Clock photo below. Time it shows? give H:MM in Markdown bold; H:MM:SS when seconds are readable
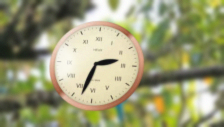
**2:33**
